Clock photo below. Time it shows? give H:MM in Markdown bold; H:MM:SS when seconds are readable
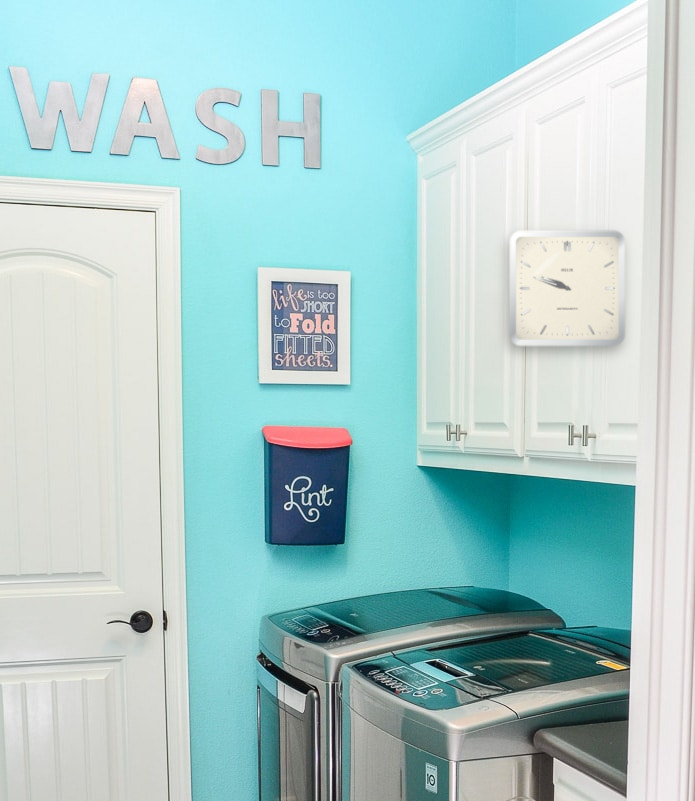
**9:48**
